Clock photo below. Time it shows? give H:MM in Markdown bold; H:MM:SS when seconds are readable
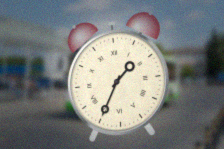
**1:35**
